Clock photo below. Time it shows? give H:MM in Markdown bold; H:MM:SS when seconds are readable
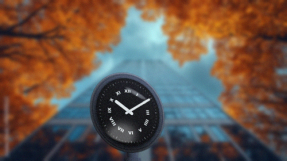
**10:10**
